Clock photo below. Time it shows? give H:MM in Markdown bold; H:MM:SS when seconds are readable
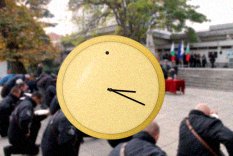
**3:20**
